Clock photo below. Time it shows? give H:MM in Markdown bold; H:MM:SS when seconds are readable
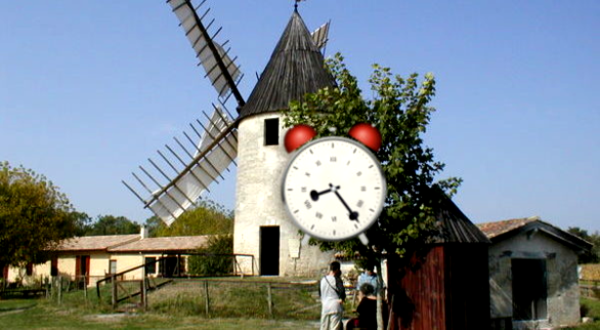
**8:24**
